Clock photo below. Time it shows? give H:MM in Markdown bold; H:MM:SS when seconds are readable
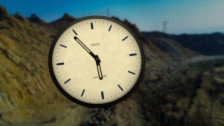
**5:54**
